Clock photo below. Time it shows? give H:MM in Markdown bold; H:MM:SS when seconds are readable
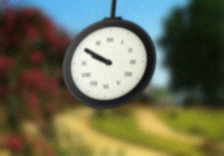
**9:50**
